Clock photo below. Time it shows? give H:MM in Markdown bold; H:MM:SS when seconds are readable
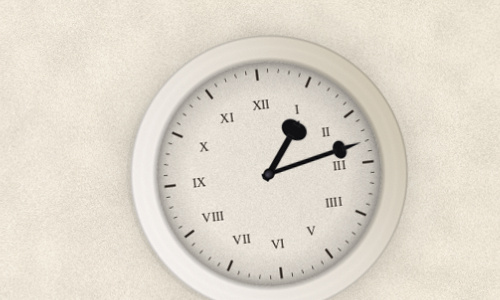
**1:13**
